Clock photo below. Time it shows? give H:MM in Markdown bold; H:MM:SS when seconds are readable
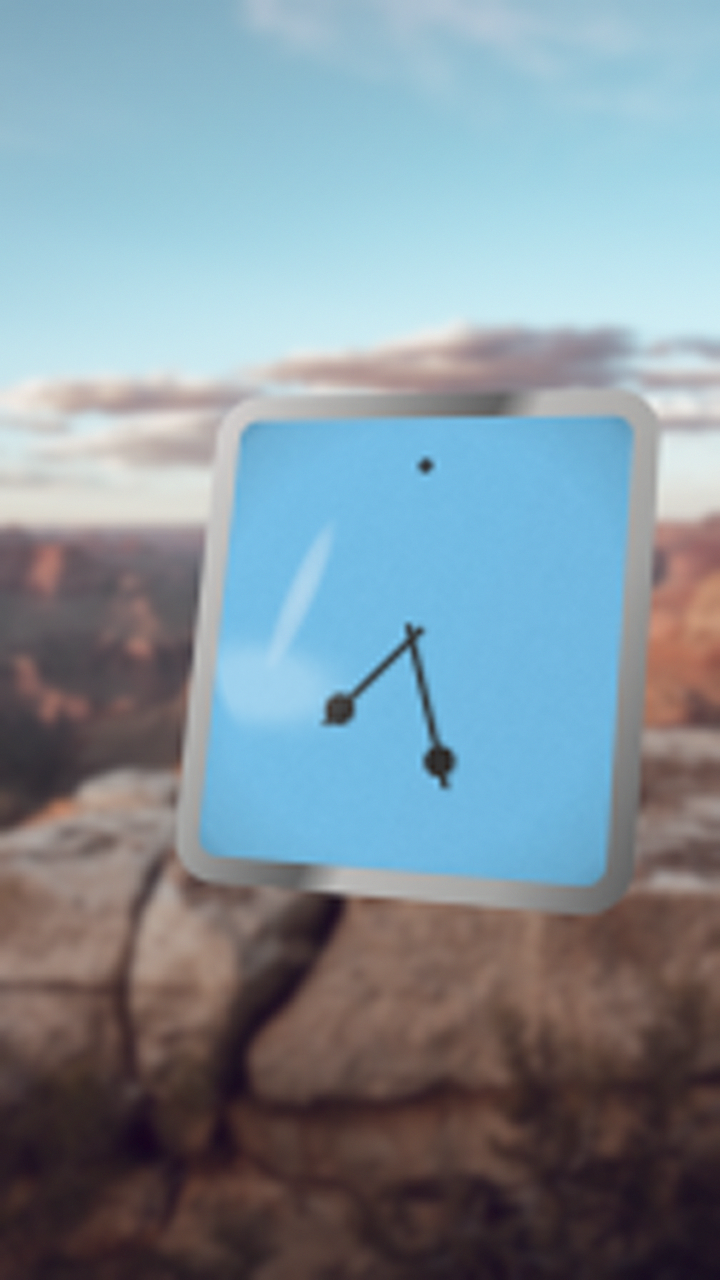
**7:27**
